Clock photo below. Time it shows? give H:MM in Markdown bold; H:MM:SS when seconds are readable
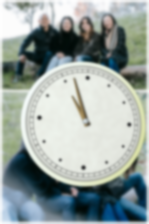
**10:57**
